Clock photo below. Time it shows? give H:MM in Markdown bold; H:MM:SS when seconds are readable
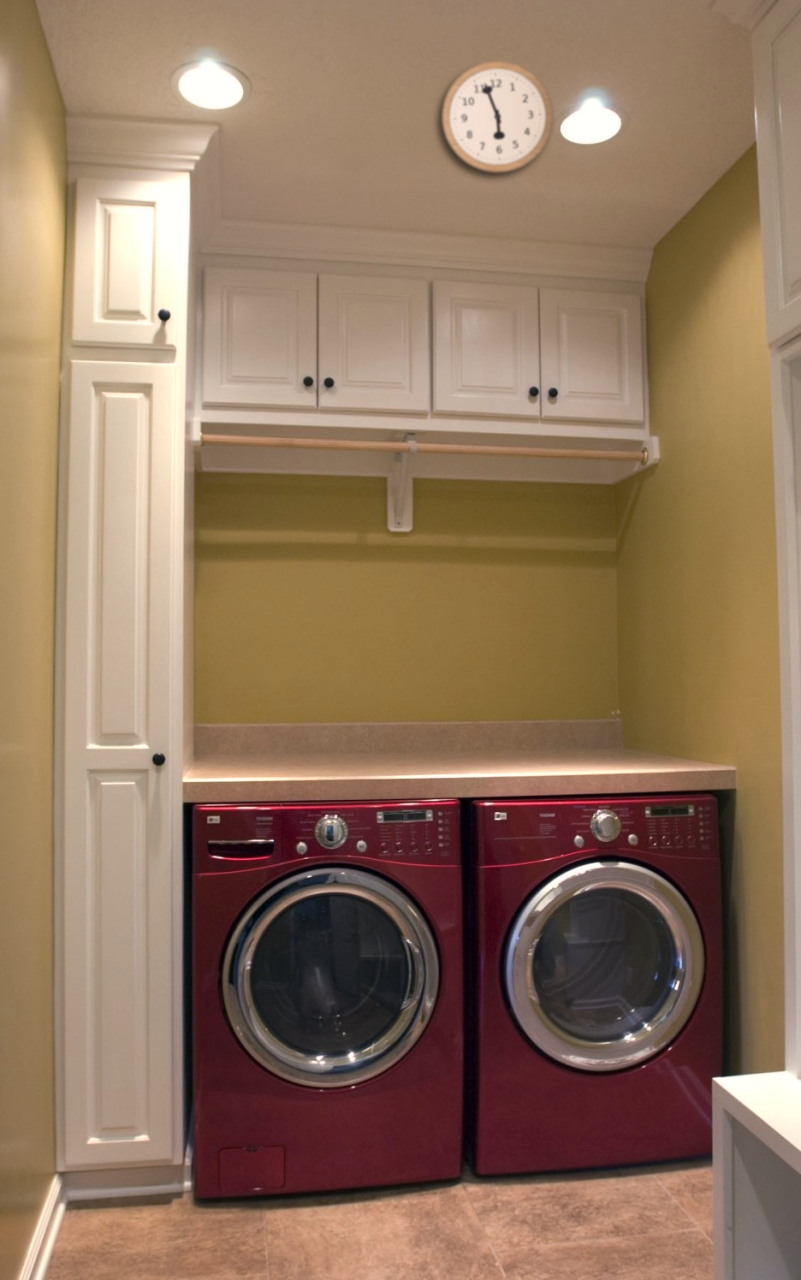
**5:57**
